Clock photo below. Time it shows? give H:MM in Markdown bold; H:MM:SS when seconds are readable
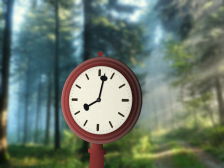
**8:02**
